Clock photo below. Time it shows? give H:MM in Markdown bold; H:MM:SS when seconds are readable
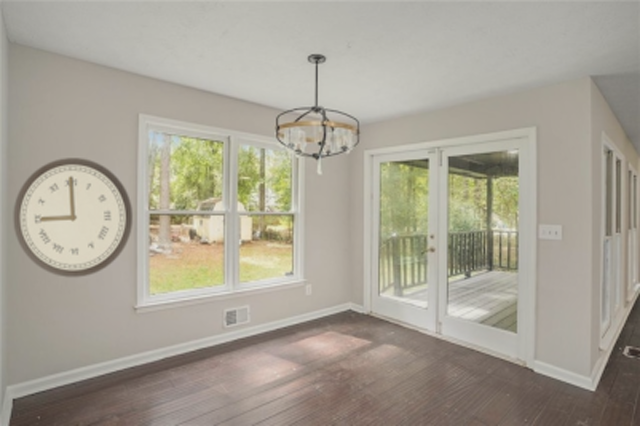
**9:00**
